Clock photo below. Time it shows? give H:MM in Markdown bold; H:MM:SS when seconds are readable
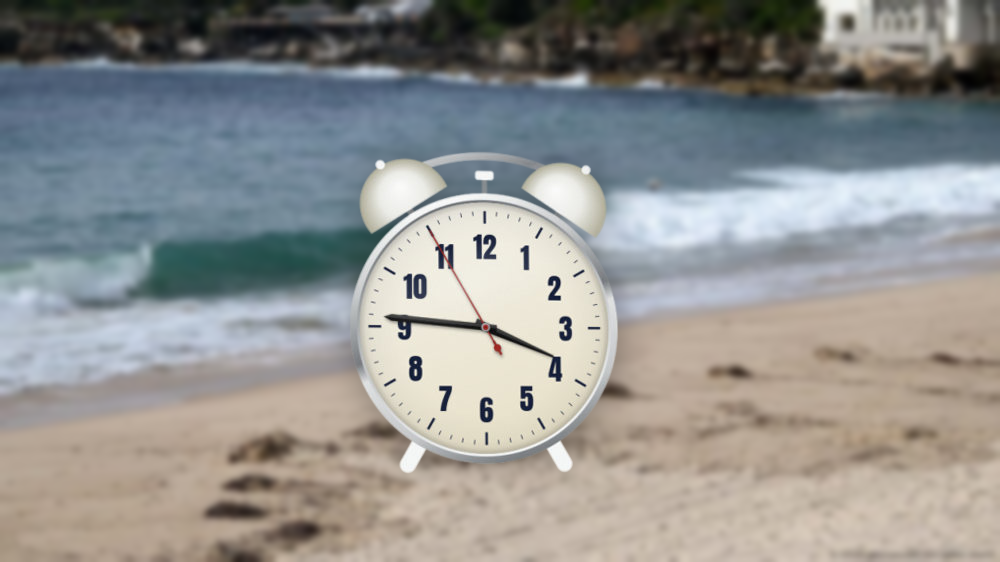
**3:45:55**
